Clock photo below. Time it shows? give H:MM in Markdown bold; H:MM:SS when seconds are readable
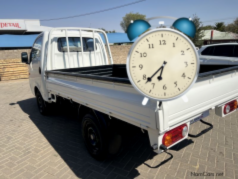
**6:38**
